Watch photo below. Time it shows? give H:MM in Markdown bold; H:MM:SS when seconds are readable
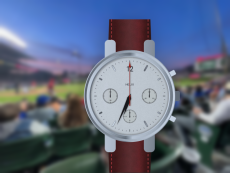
**6:34**
